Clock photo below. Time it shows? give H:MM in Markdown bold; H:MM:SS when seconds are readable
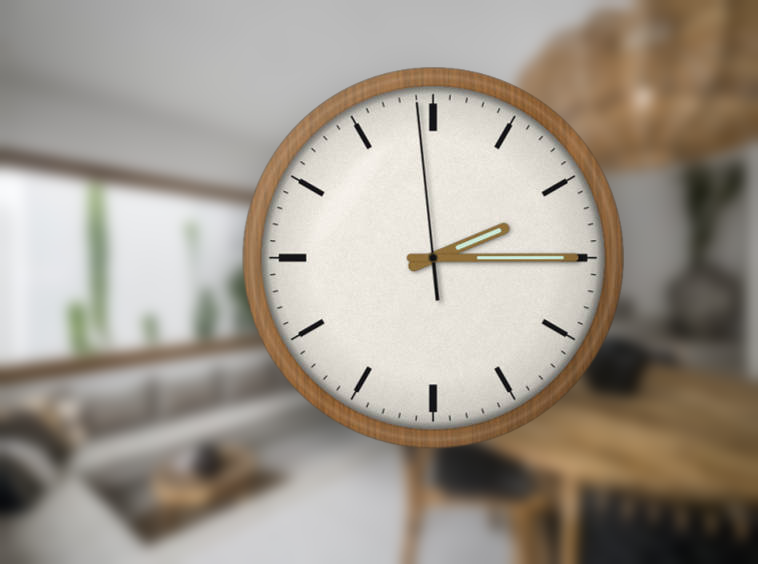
**2:14:59**
